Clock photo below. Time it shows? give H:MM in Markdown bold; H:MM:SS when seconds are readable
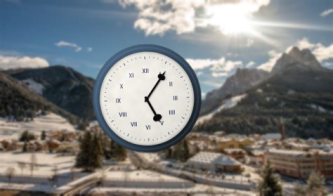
**5:06**
